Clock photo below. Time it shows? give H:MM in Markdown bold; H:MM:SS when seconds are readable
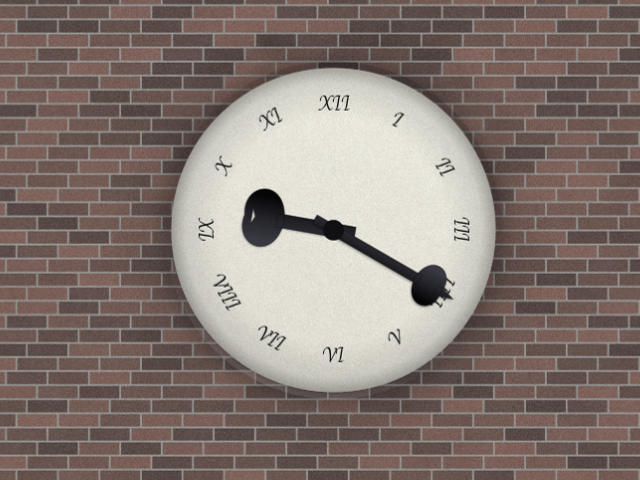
**9:20**
